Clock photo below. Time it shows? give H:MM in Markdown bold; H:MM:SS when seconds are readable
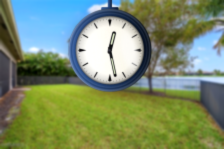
**12:28**
